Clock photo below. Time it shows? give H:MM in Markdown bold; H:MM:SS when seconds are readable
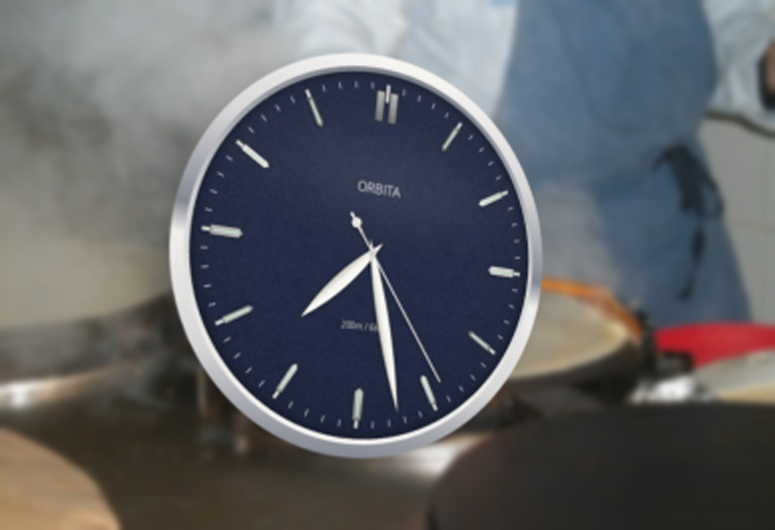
**7:27:24**
